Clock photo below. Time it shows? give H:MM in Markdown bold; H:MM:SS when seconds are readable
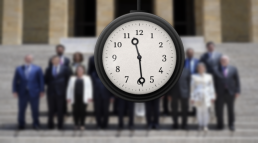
**11:29**
